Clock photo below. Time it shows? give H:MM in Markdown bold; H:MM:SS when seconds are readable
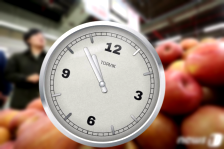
**10:53**
